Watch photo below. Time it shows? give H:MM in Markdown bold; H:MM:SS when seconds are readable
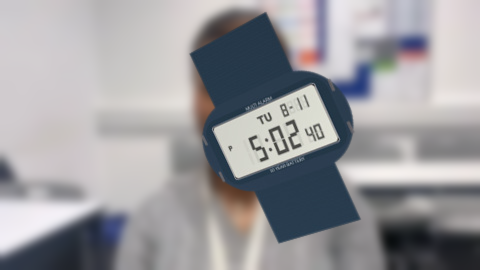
**5:02:40**
